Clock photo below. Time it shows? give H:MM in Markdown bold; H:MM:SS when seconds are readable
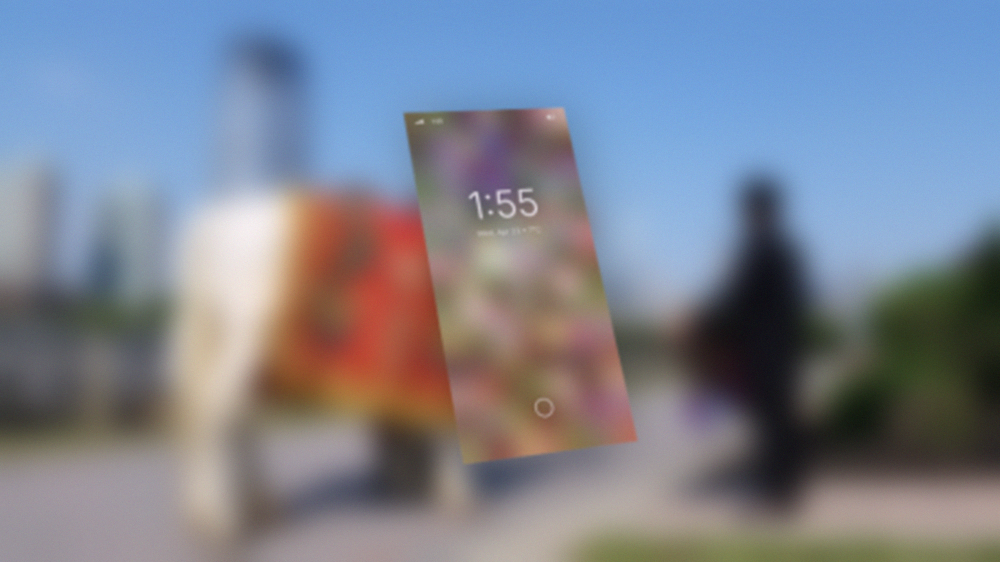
**1:55**
